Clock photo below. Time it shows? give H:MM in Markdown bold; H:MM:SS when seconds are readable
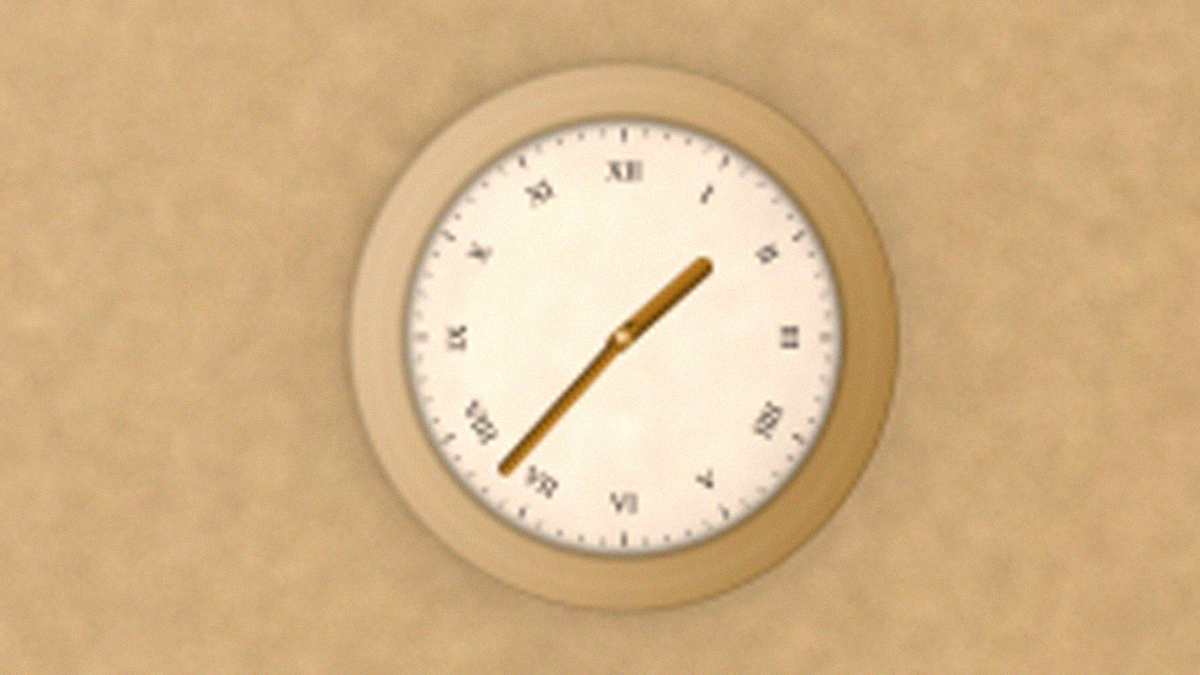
**1:37**
